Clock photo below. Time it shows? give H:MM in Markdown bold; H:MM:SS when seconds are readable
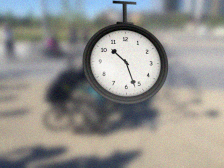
**10:27**
